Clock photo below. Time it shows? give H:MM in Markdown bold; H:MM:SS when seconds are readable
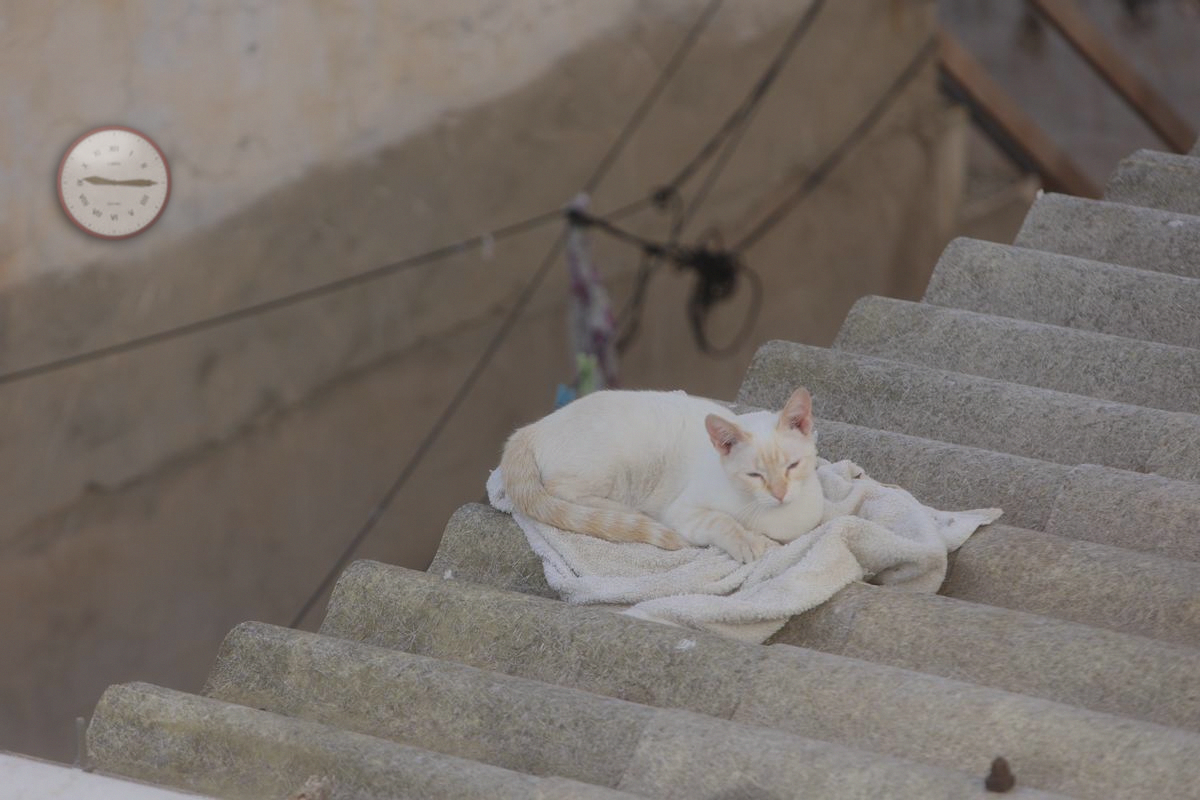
**9:15**
